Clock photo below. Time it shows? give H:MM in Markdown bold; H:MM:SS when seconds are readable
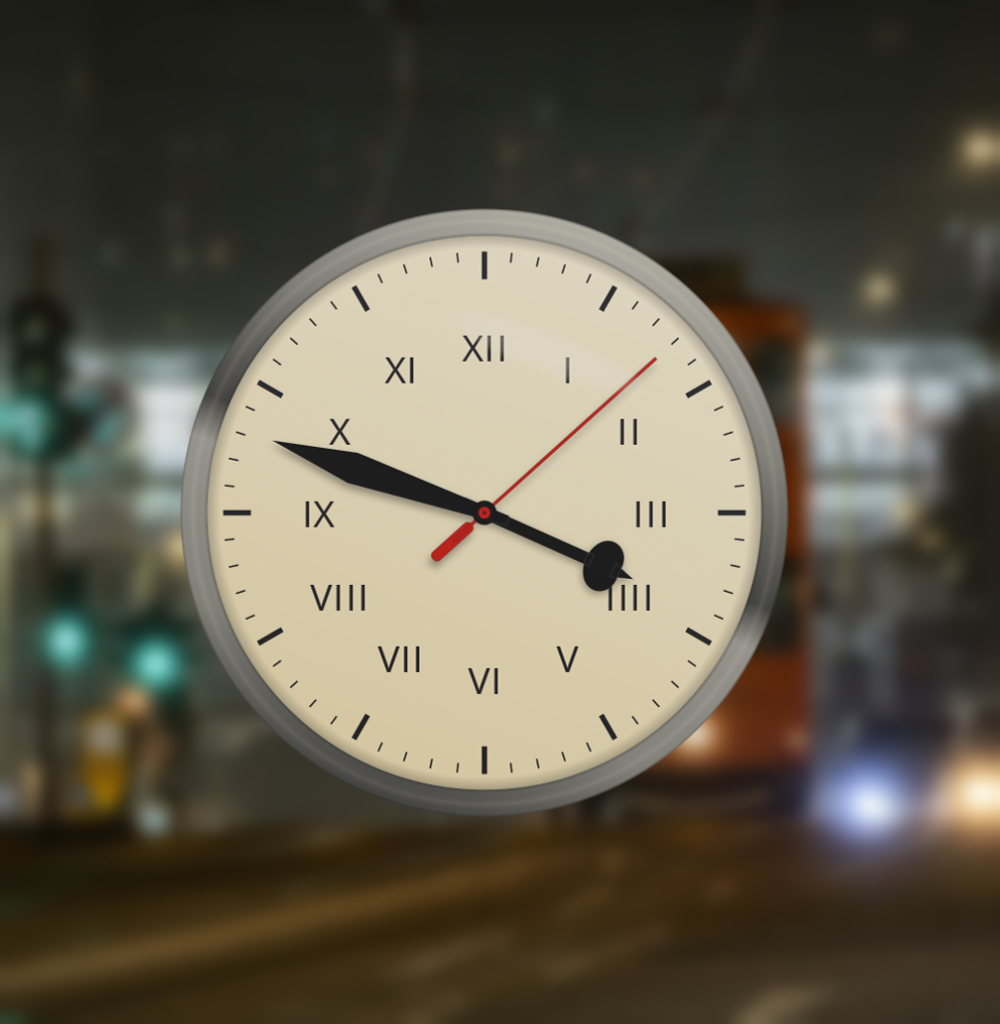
**3:48:08**
